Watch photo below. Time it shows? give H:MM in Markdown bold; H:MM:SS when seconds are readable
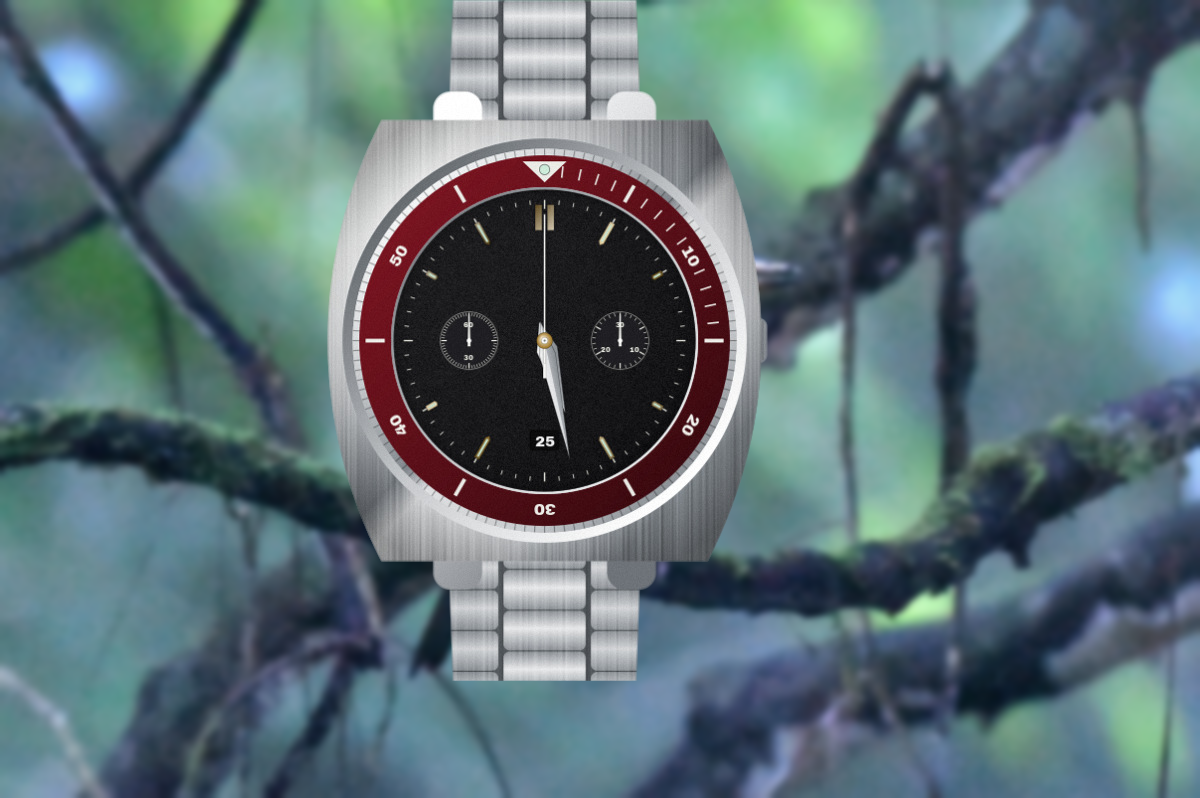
**5:28**
